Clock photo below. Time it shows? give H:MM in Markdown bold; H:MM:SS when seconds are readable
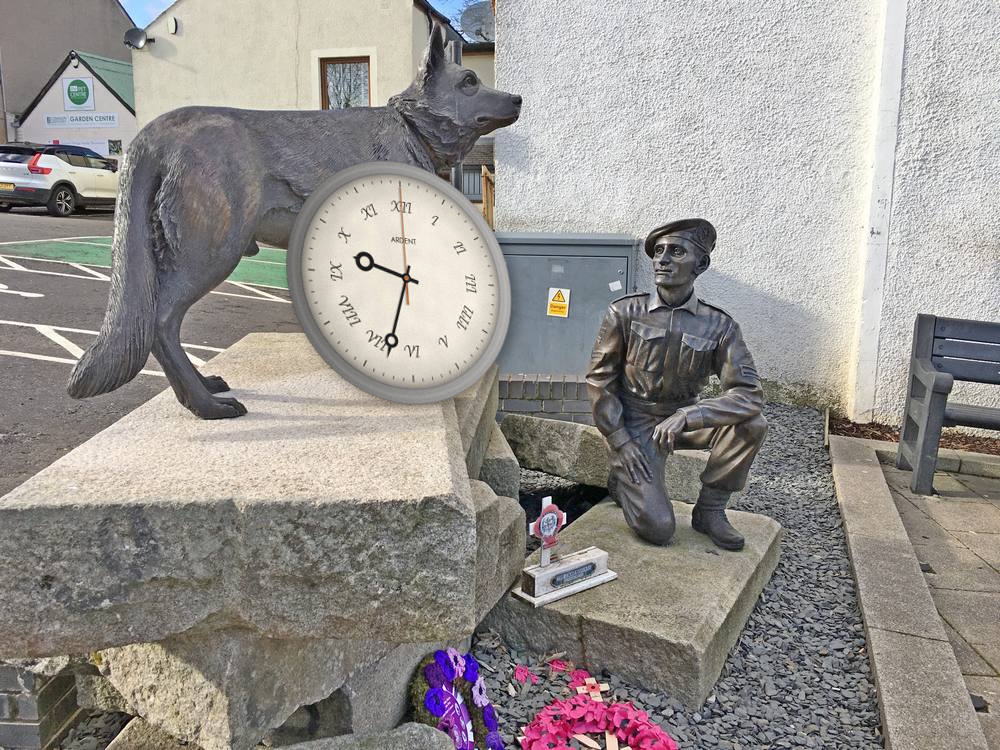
**9:33:00**
